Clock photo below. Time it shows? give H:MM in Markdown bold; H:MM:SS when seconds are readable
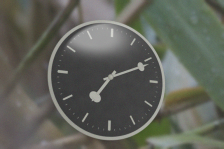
**7:11**
